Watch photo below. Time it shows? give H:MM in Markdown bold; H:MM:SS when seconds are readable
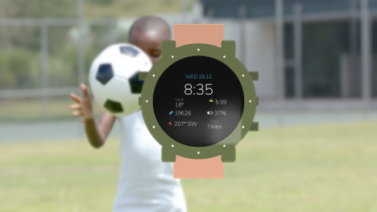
**8:35**
